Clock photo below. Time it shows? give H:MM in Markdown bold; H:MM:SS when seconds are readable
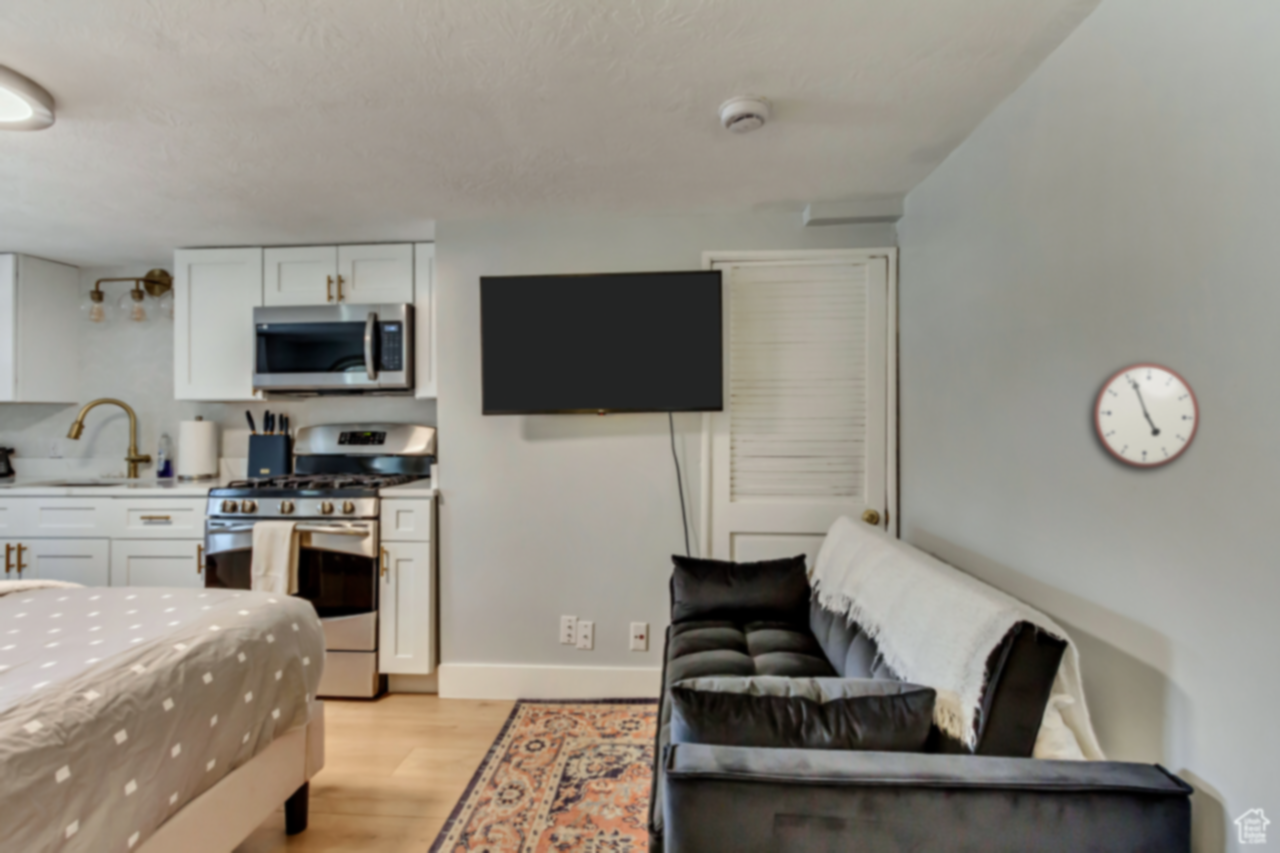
**4:56**
